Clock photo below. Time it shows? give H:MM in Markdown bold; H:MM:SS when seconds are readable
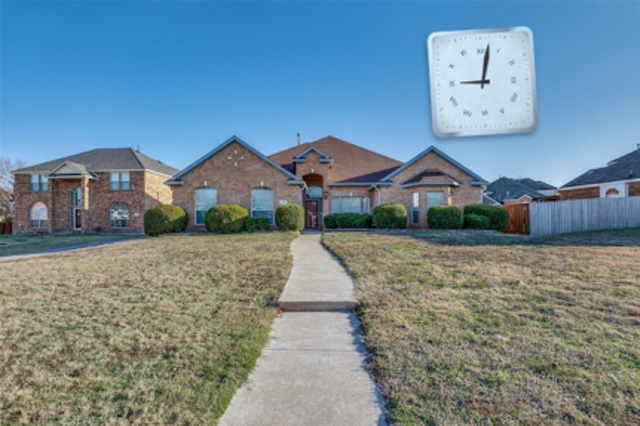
**9:02**
